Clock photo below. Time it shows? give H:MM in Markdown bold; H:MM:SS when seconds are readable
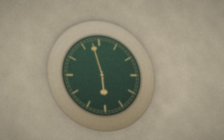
**5:58**
